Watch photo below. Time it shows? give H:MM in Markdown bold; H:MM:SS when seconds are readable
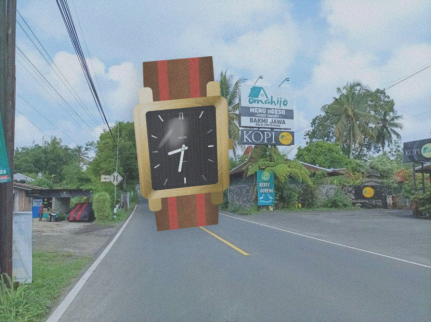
**8:32**
